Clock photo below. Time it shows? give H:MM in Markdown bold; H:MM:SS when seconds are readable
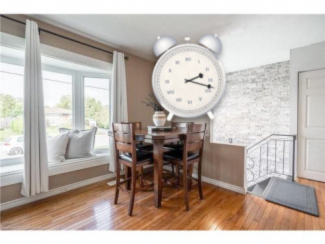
**2:18**
